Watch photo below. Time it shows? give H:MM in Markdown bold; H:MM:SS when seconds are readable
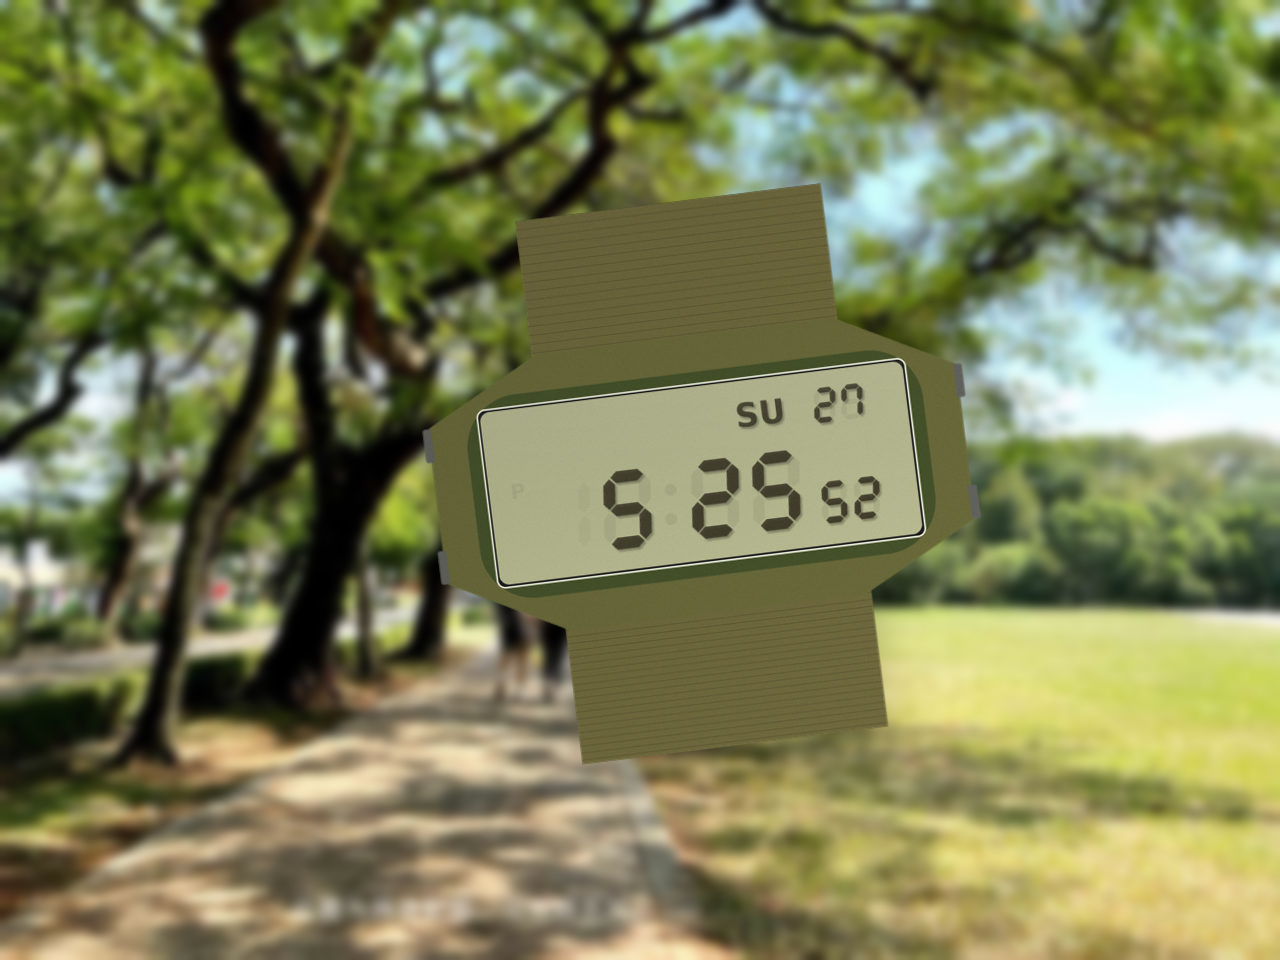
**5:25:52**
